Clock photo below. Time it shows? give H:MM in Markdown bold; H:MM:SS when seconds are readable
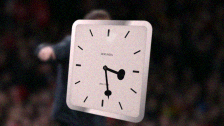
**3:28**
